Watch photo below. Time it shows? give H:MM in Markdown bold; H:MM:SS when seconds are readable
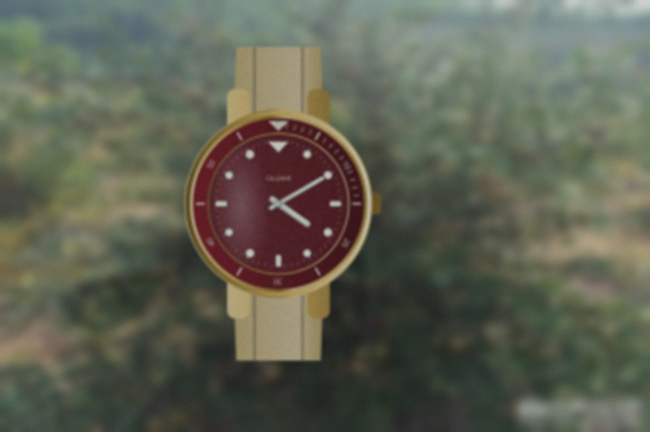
**4:10**
